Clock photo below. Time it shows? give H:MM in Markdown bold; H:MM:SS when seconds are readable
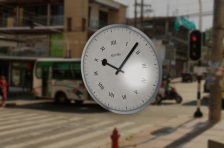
**10:08**
